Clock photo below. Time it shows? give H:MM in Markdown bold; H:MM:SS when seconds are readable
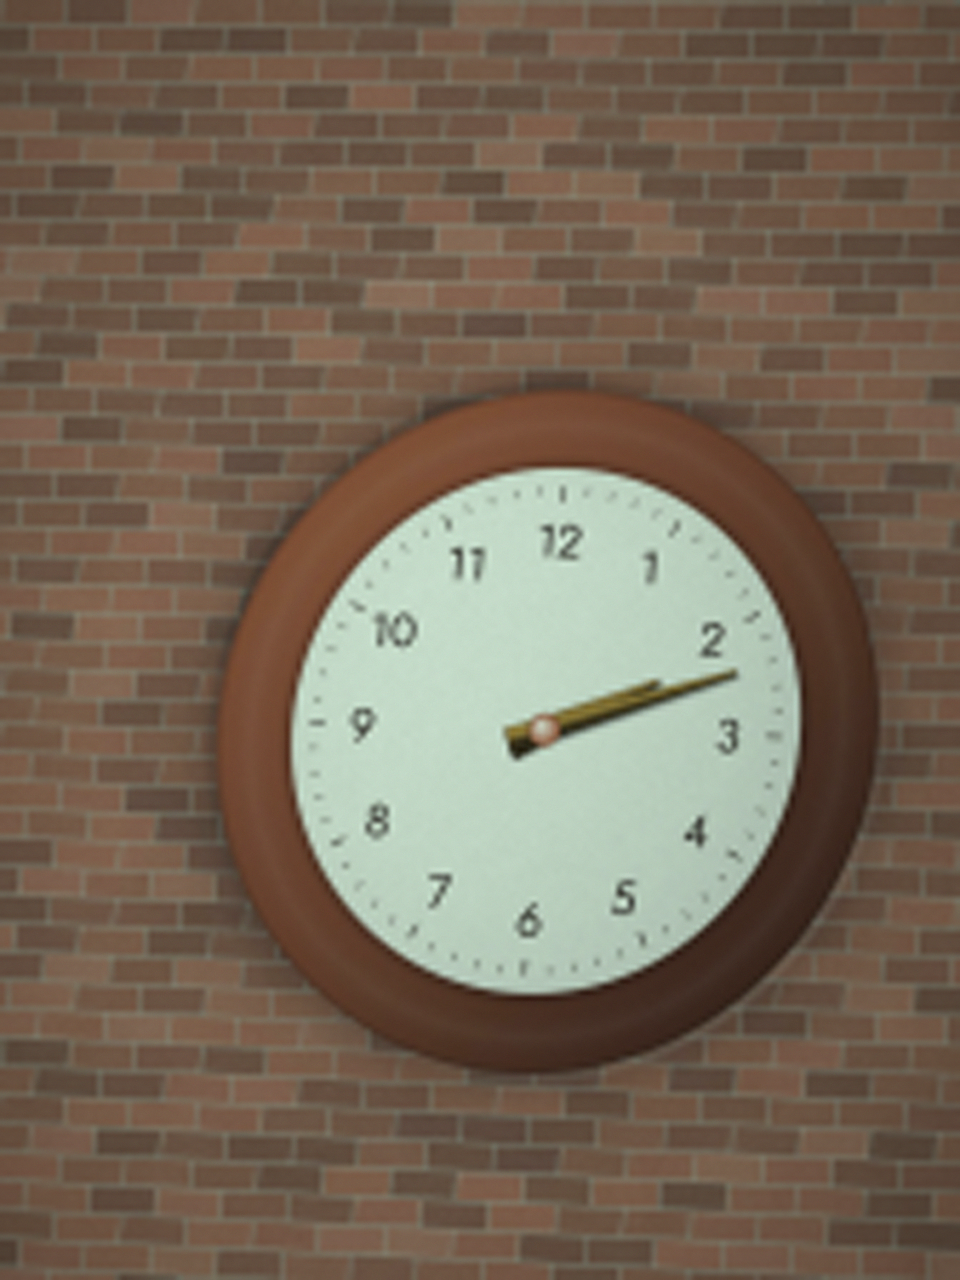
**2:12**
